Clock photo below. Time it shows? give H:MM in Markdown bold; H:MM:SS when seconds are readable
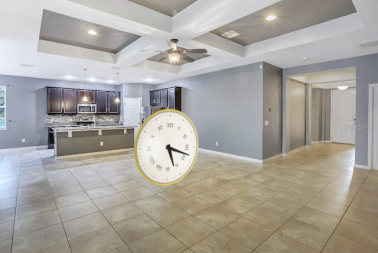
**5:18**
